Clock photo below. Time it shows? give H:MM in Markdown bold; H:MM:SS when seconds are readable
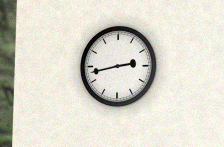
**2:43**
